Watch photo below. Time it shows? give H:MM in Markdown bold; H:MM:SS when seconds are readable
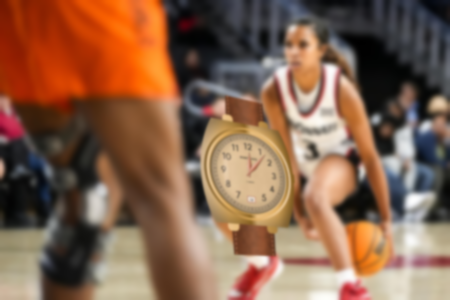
**12:07**
